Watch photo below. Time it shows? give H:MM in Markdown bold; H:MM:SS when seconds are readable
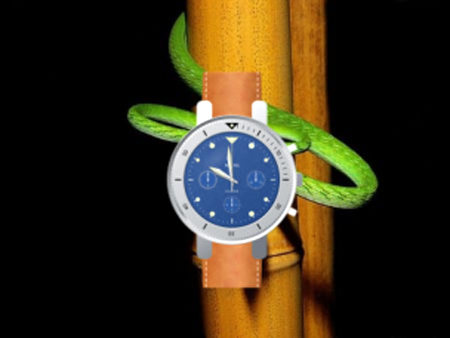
**9:59**
